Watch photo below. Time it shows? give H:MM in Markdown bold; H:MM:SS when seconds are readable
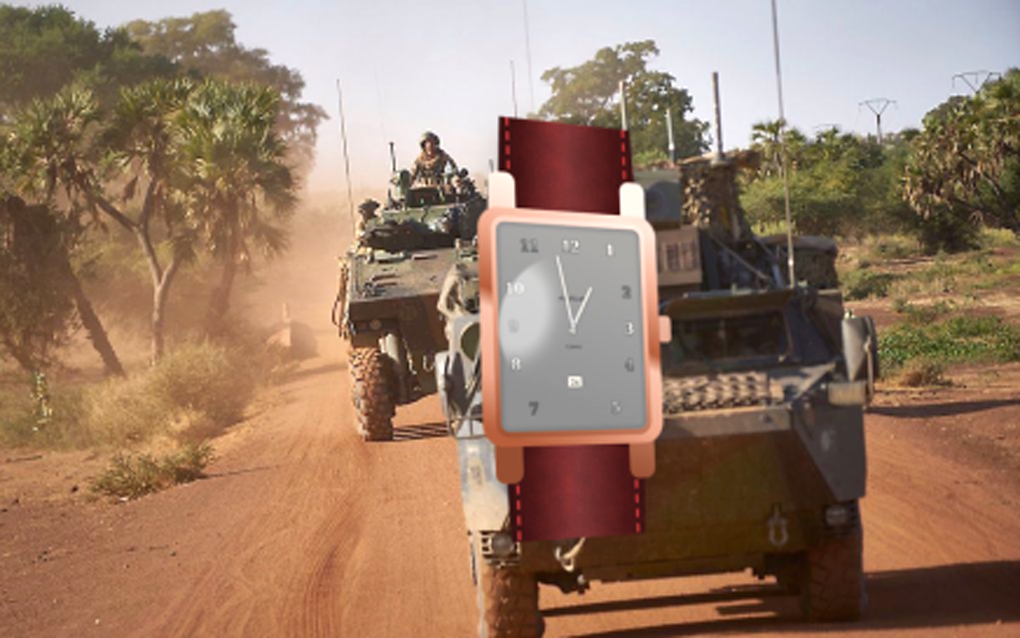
**12:58**
